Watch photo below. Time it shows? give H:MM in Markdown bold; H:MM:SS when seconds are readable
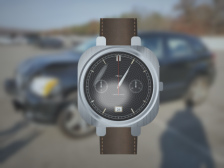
**1:05**
